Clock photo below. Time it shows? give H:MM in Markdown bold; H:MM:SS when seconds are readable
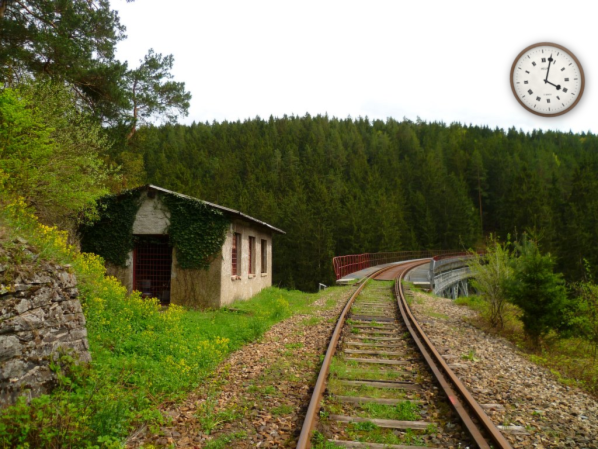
**4:03**
